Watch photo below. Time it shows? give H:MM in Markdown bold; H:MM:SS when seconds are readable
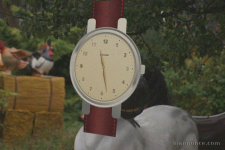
**11:28**
